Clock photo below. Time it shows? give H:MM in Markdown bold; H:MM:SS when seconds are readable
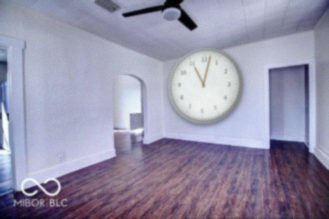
**11:02**
